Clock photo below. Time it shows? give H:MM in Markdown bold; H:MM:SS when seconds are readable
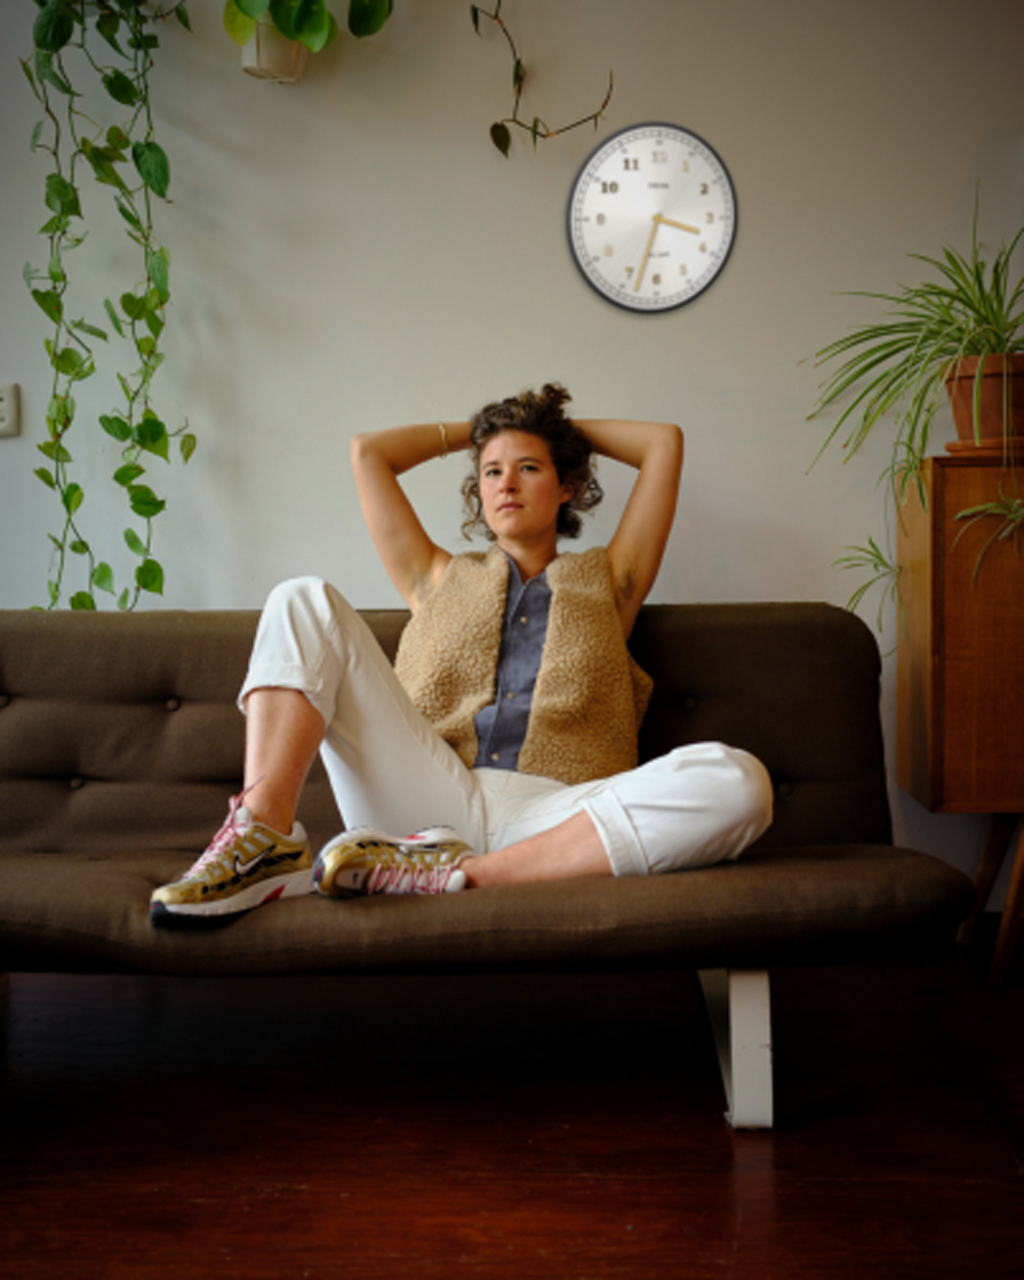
**3:33**
